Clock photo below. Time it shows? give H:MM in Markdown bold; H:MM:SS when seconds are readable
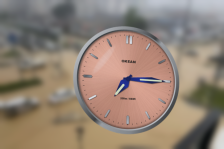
**7:15**
